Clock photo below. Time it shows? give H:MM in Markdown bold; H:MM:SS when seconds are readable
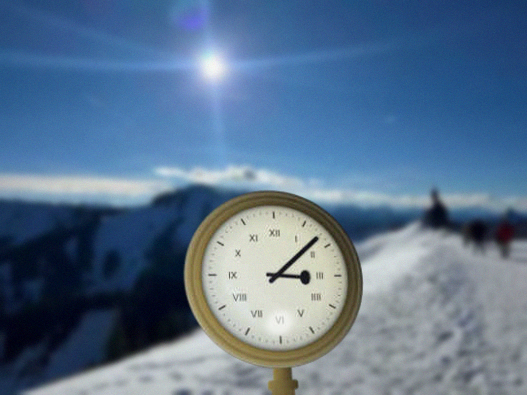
**3:08**
